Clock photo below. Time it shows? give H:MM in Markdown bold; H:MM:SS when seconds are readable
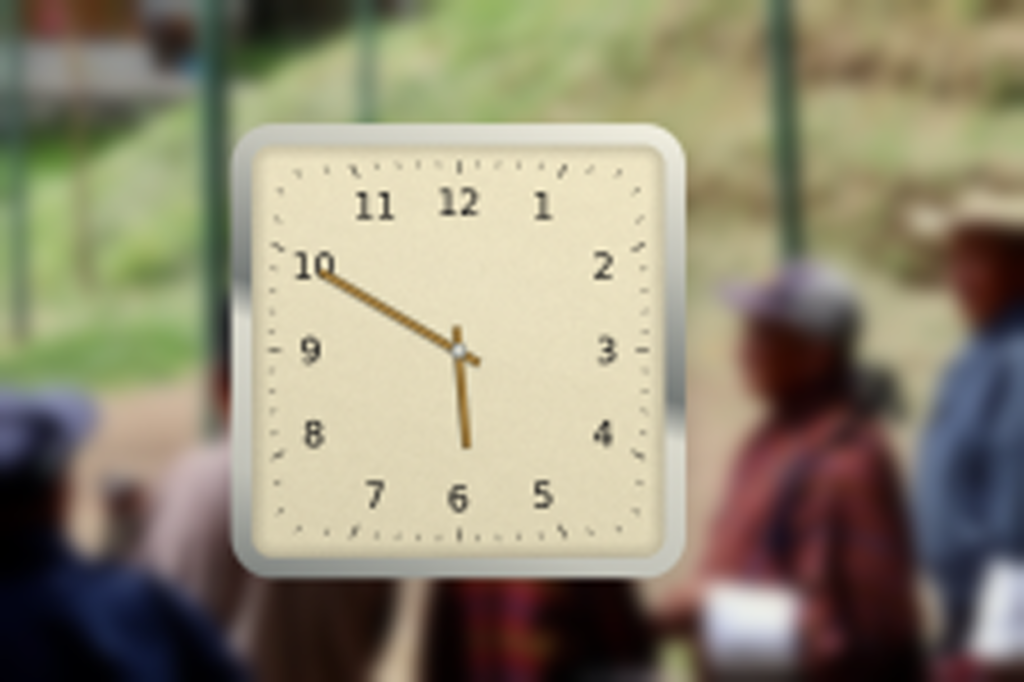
**5:50**
